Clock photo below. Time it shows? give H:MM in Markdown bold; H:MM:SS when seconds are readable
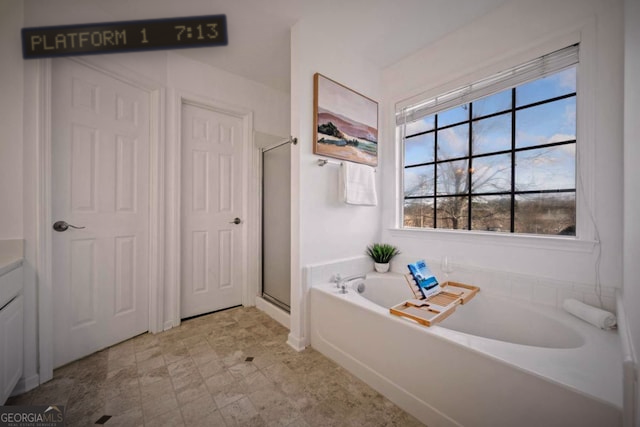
**7:13**
